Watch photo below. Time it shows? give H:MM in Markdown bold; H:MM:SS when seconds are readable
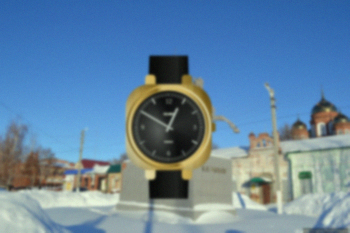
**12:50**
